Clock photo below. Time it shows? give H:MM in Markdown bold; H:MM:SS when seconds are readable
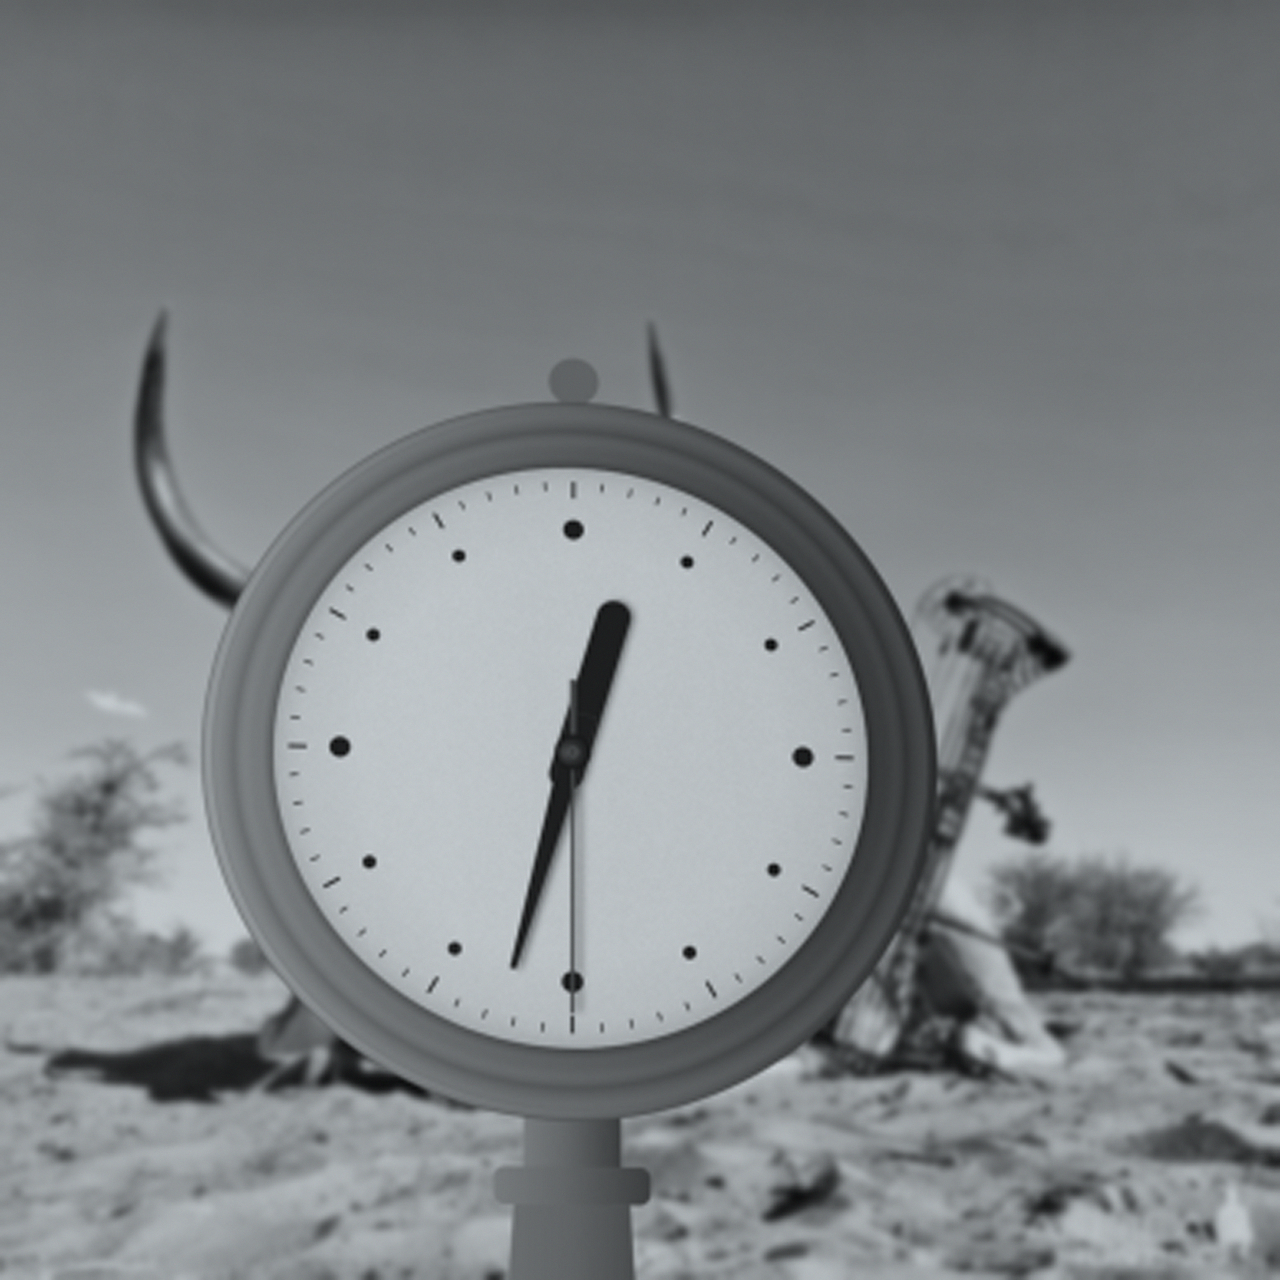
**12:32:30**
